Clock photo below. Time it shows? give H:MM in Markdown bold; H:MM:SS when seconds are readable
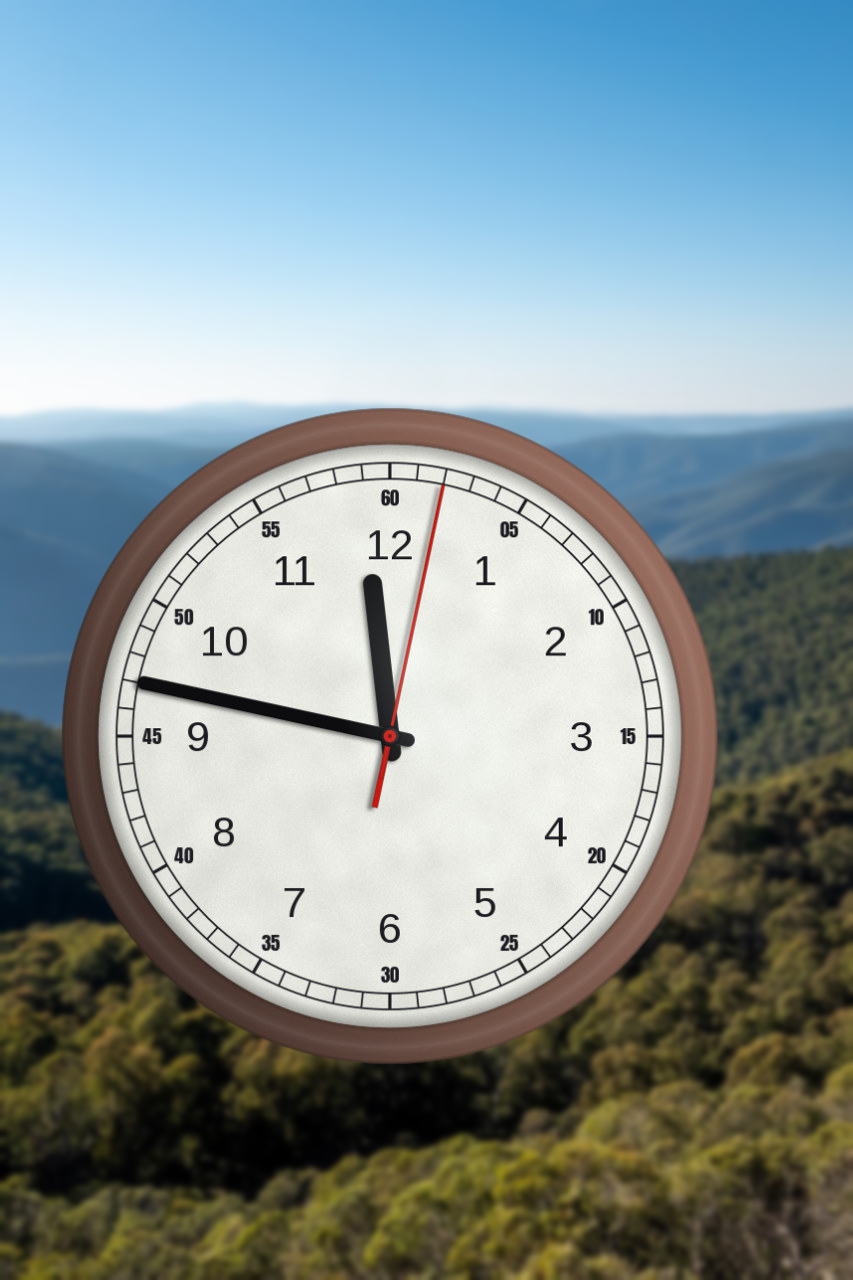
**11:47:02**
